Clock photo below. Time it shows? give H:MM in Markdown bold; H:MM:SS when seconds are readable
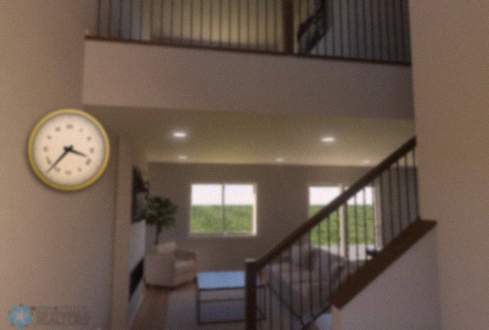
**3:37**
